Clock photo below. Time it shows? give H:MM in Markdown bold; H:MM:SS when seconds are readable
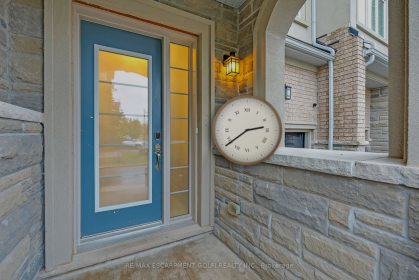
**2:39**
